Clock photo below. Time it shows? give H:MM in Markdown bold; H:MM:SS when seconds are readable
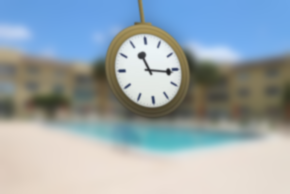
**11:16**
